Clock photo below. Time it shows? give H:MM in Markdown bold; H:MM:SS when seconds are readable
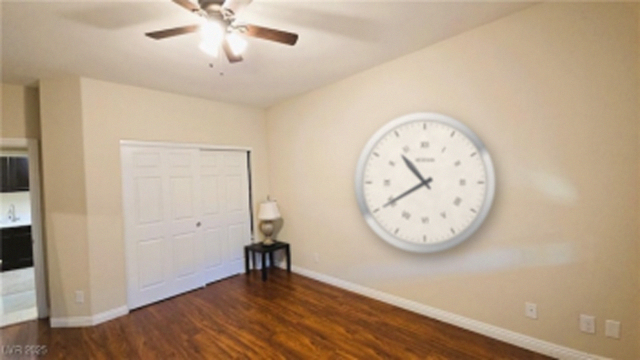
**10:40**
